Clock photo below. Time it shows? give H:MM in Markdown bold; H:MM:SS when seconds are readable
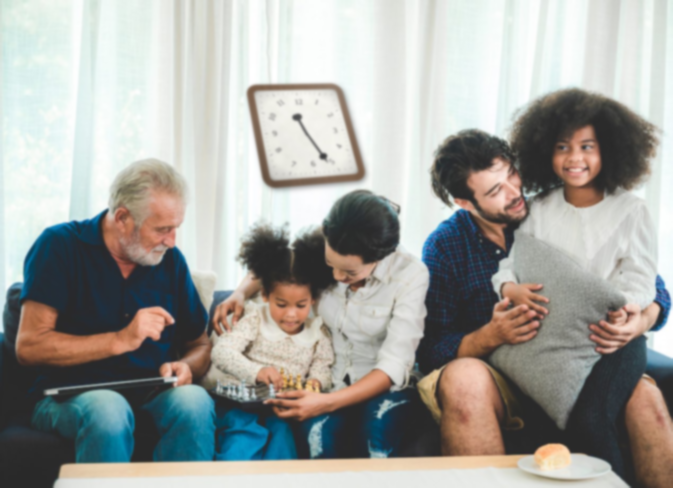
**11:26**
